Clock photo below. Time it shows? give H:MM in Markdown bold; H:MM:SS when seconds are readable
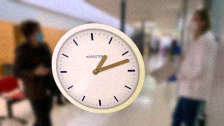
**1:12**
